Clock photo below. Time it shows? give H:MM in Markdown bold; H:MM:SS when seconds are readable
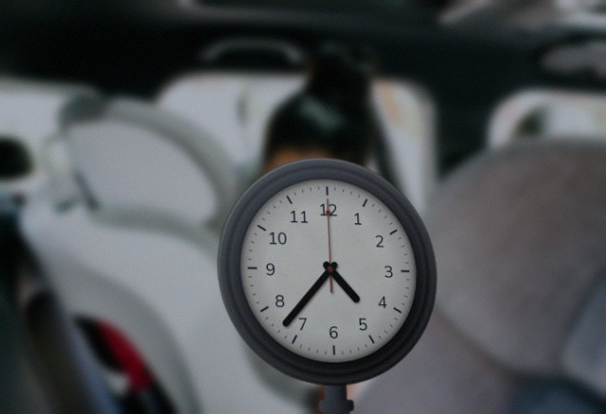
**4:37:00**
